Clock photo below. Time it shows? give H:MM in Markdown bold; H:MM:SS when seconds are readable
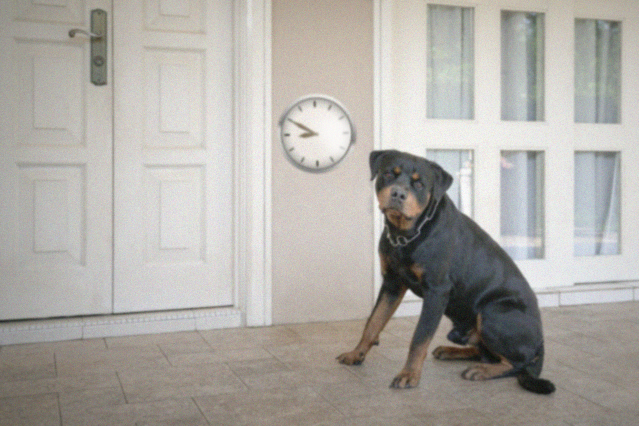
**8:50**
